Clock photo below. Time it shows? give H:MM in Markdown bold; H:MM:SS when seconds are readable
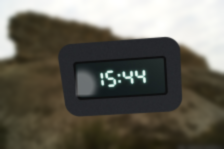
**15:44**
